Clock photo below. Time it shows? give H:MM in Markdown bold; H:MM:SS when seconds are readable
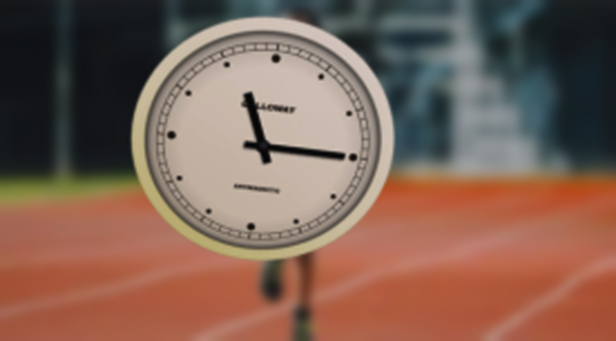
**11:15**
